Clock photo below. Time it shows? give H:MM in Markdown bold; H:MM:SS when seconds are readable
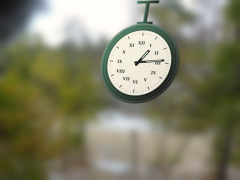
**1:14**
